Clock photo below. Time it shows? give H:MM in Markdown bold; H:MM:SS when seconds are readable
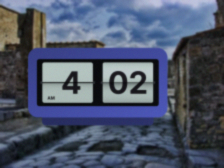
**4:02**
